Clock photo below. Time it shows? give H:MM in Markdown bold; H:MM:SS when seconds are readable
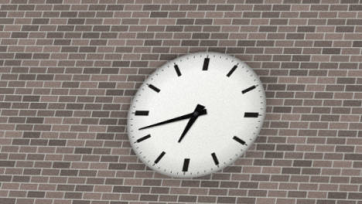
**6:42**
